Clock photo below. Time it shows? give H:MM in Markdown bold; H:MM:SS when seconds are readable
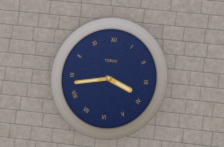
**3:43**
